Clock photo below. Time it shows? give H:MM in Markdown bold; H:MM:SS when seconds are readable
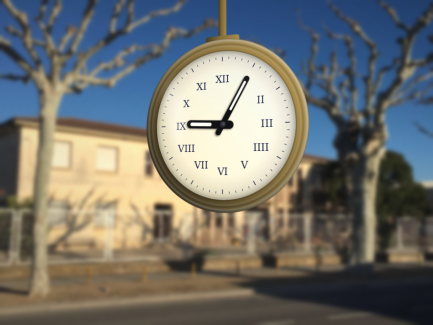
**9:05**
